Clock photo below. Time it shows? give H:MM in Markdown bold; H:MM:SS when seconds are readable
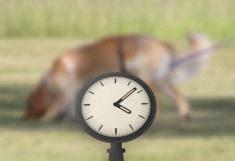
**4:08**
